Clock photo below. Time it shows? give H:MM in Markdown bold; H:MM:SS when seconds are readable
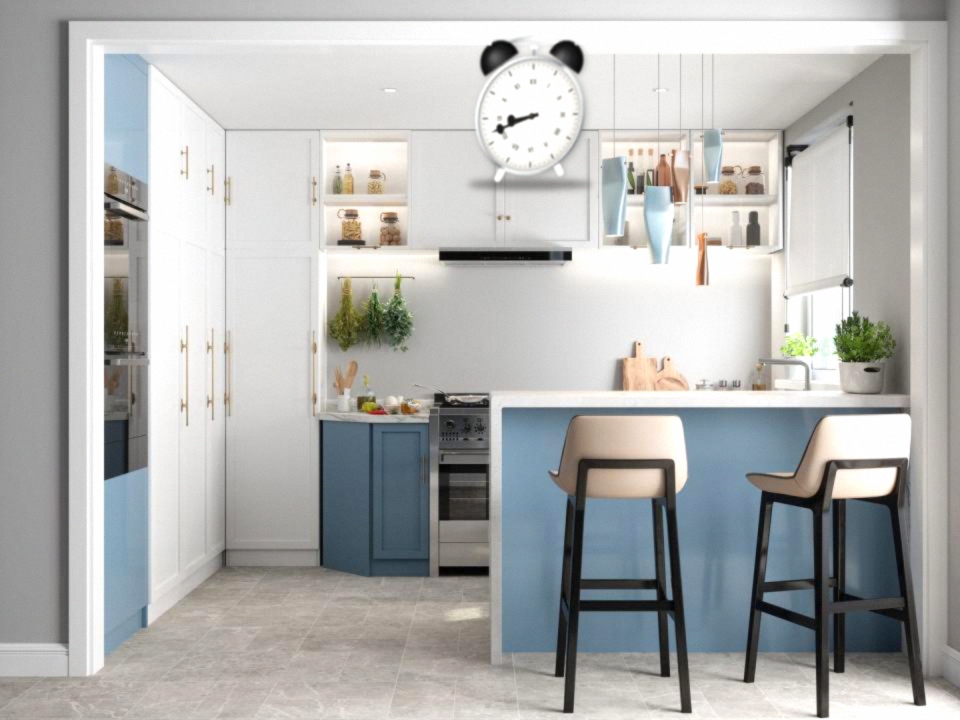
**8:42**
